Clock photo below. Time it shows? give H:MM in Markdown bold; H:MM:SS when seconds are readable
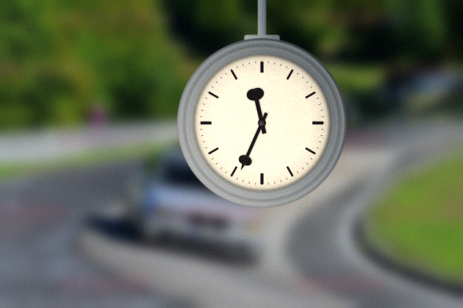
**11:34**
